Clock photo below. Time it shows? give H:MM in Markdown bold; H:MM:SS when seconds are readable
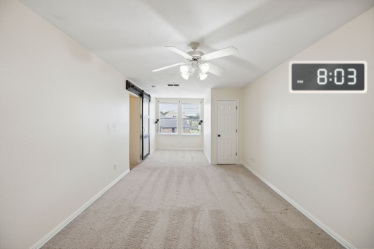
**8:03**
